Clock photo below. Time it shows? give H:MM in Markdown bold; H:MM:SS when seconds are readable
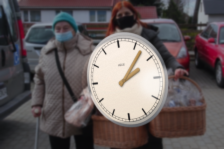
**2:07**
